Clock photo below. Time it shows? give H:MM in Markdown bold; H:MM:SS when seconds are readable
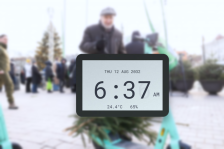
**6:37**
